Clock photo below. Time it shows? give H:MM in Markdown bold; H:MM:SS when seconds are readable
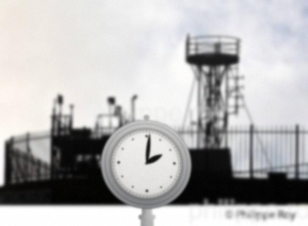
**2:01**
